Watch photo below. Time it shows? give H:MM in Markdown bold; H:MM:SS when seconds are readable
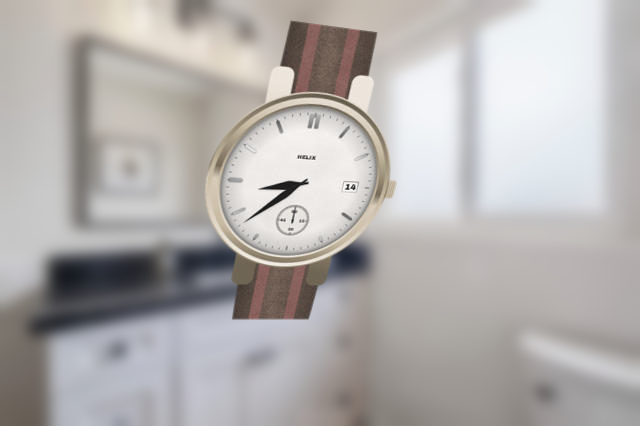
**8:38**
